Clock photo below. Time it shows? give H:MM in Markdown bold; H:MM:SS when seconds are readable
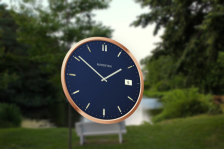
**1:51**
